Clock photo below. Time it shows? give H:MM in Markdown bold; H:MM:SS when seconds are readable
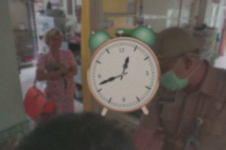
**12:42**
